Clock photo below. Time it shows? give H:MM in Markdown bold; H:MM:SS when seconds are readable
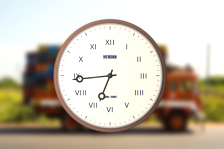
**6:44**
